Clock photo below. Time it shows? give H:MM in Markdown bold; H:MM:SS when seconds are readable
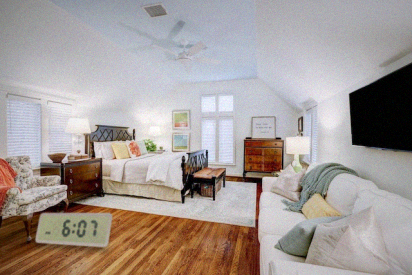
**6:07**
